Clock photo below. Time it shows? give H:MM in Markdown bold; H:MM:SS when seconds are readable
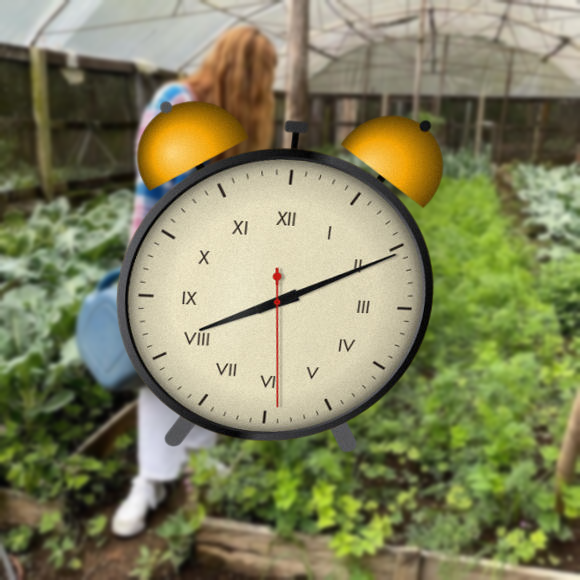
**8:10:29**
